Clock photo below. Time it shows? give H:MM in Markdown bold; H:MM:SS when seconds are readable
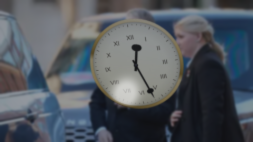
**12:27**
